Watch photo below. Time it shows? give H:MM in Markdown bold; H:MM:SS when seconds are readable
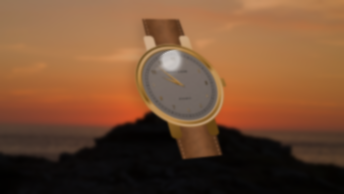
**9:53**
